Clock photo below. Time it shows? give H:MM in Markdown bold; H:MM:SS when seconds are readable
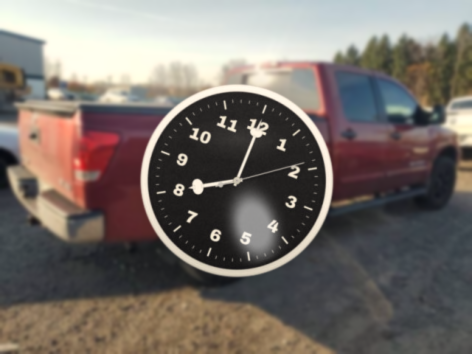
**8:00:09**
